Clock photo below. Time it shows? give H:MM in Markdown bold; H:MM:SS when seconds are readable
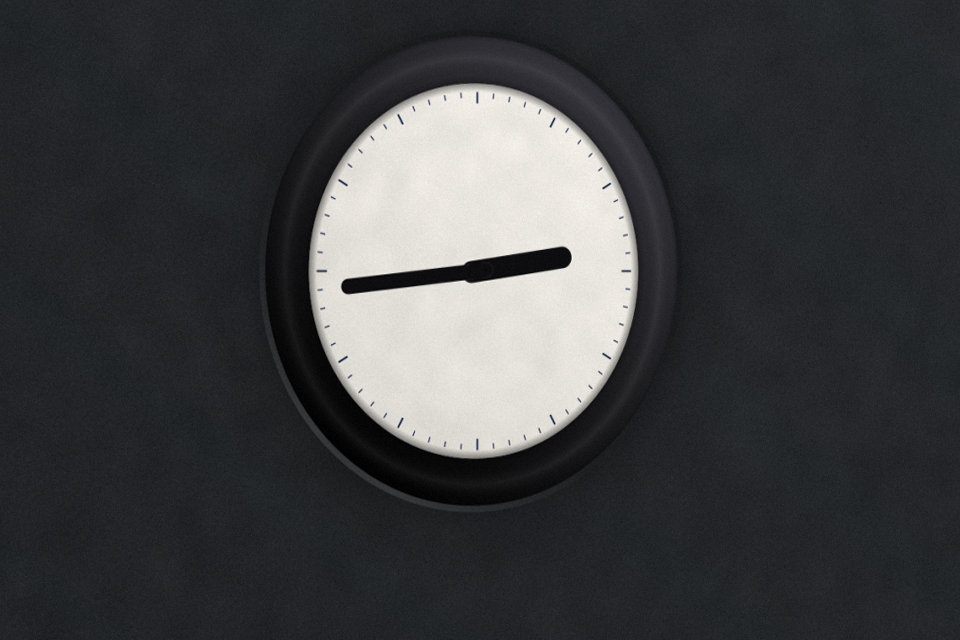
**2:44**
